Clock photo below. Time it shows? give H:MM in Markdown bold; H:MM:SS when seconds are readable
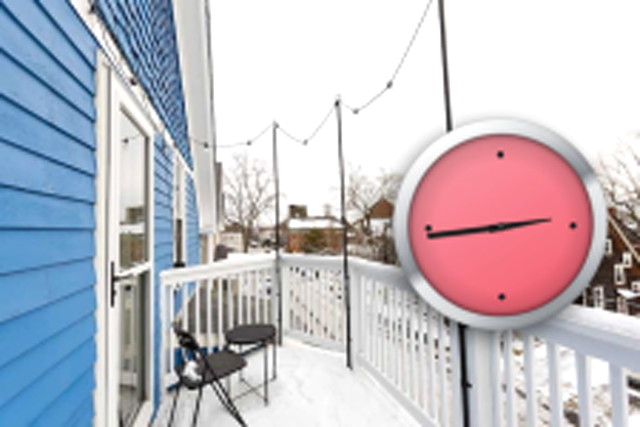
**2:44**
